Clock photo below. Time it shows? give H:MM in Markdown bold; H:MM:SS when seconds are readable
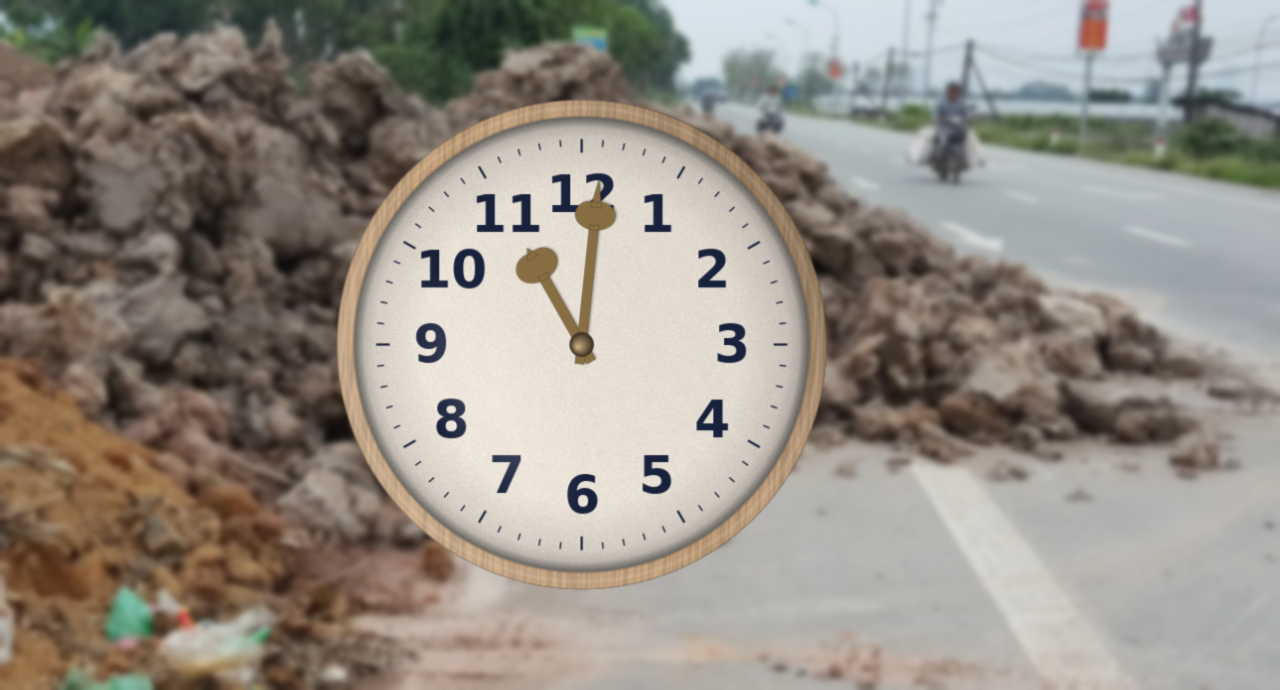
**11:01**
